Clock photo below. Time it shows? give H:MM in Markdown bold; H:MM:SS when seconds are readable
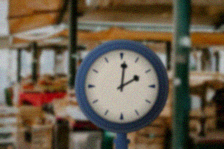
**2:01**
